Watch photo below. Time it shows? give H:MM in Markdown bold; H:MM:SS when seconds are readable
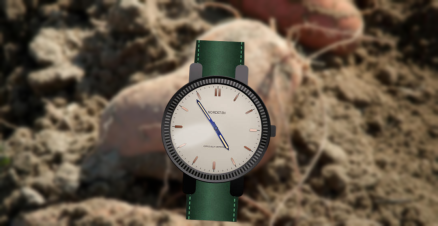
**4:54**
